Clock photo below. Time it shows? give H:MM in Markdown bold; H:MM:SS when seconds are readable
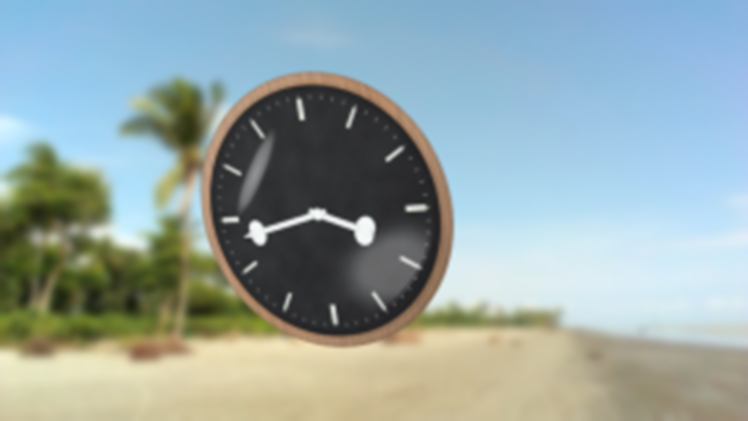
**3:43**
